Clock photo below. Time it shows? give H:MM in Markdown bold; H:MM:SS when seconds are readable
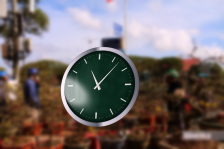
**11:07**
